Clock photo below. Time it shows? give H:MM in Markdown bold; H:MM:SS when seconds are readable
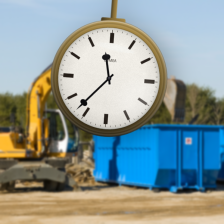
**11:37**
